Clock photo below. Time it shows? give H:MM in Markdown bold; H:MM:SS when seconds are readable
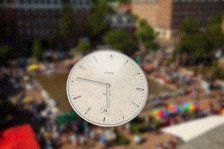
**5:46**
